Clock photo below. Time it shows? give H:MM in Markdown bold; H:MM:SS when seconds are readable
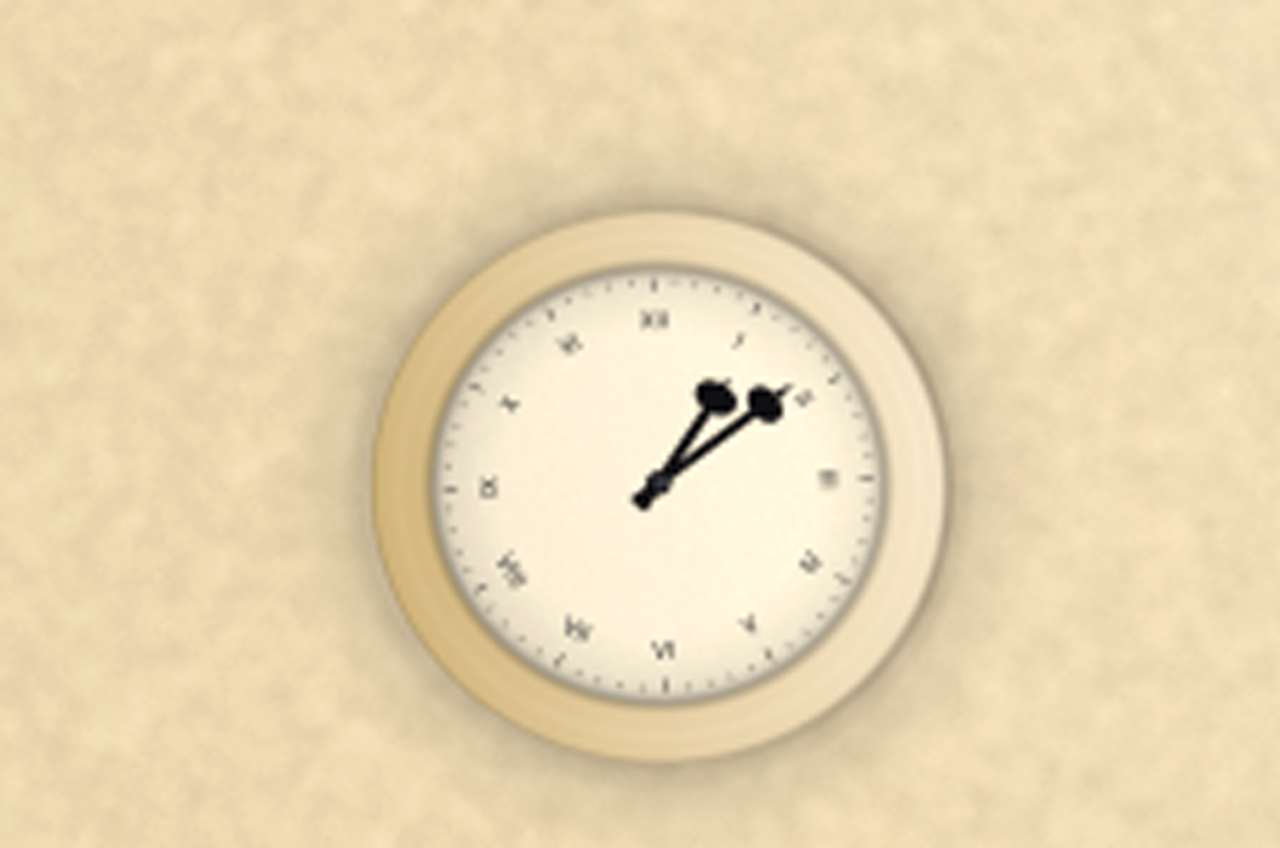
**1:09**
